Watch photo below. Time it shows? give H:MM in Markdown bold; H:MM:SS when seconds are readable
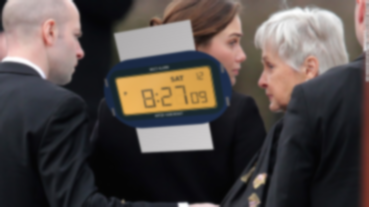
**8:27**
